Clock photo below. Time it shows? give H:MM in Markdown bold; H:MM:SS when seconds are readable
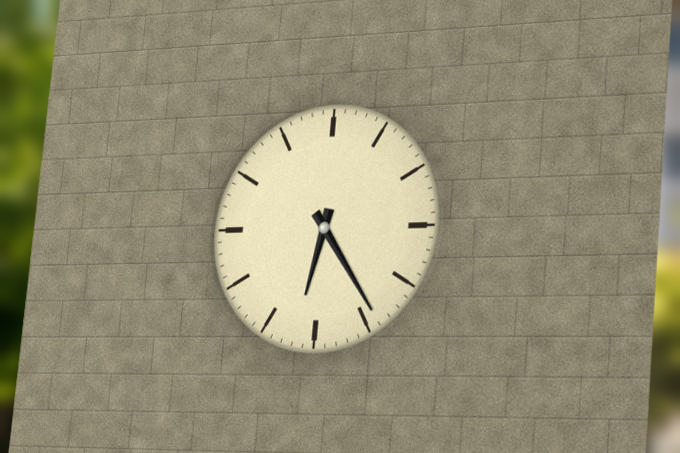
**6:24**
